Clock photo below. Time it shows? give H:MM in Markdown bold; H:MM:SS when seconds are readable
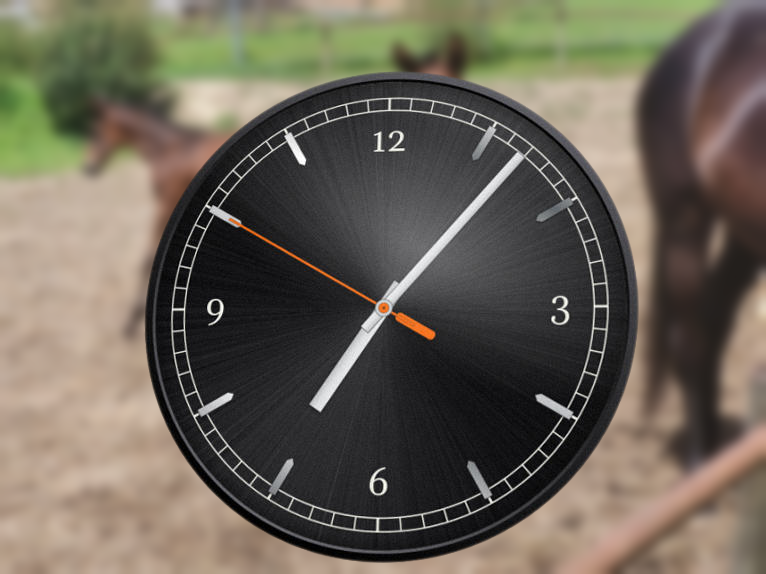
**7:06:50**
